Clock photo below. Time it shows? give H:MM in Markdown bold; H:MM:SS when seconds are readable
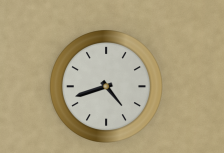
**4:42**
